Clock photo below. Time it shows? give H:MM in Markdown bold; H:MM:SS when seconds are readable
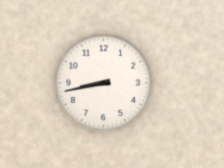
**8:43**
